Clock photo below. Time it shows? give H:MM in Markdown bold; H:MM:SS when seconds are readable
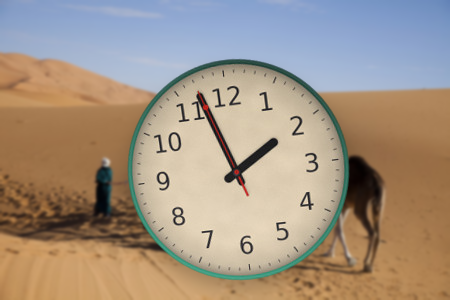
**1:56:57**
